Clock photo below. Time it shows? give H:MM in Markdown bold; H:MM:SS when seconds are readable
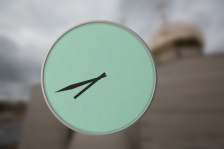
**7:42**
